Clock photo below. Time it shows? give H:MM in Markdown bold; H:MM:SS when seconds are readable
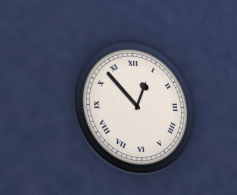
**12:53**
